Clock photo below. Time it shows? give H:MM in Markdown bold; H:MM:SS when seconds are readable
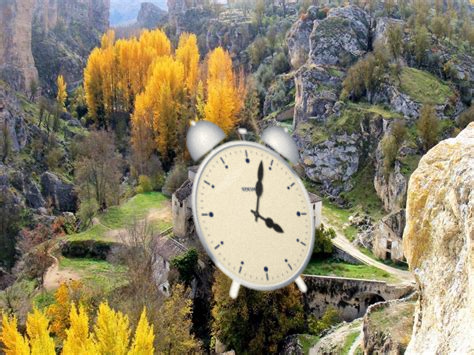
**4:03**
